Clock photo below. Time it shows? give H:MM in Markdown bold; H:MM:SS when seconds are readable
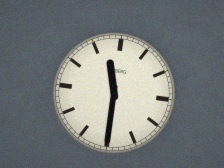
**11:30**
